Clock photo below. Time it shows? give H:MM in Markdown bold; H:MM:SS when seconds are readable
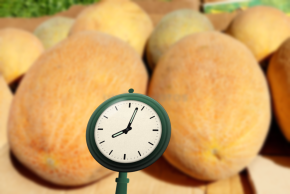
**8:03**
